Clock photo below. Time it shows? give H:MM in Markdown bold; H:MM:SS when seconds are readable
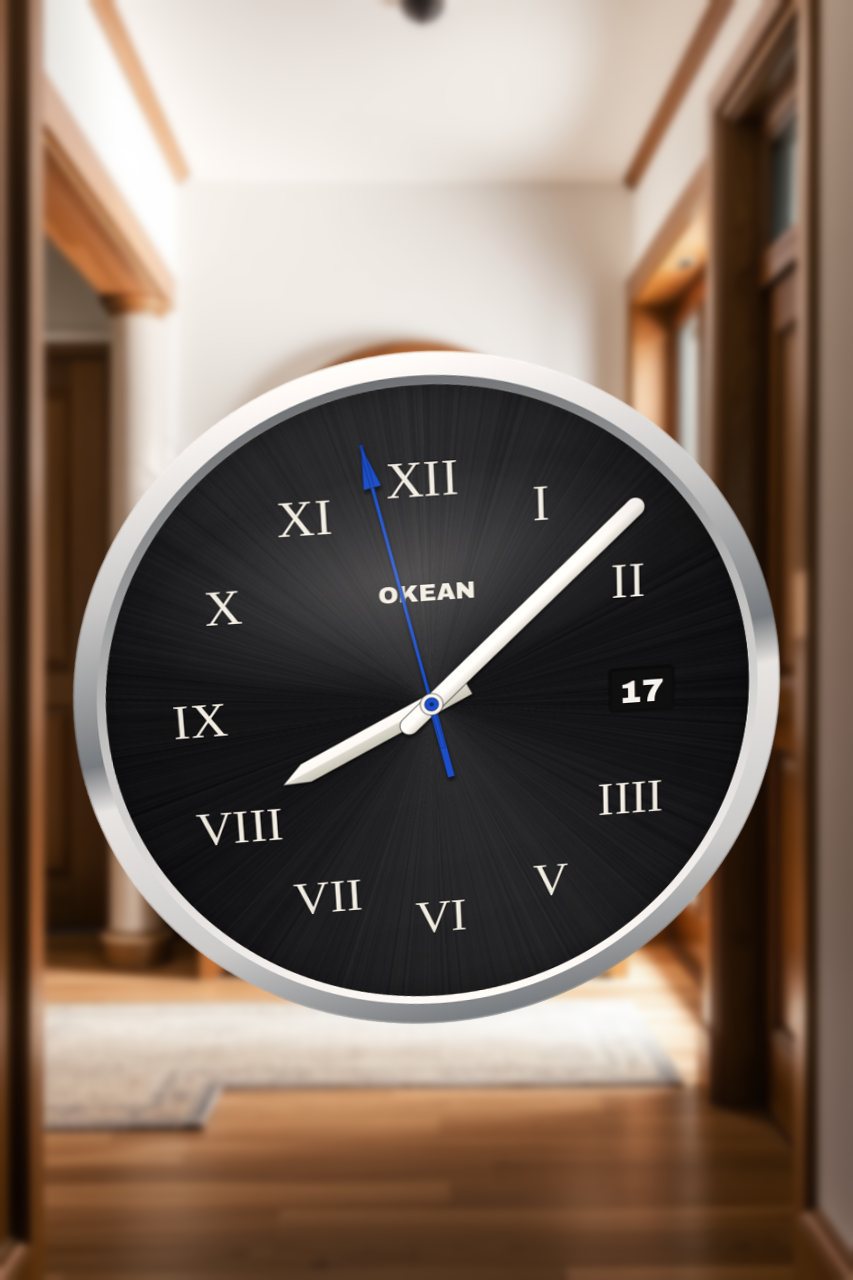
**8:07:58**
